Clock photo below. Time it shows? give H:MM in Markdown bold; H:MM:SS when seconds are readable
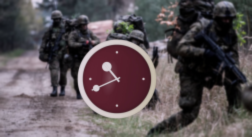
**10:41**
